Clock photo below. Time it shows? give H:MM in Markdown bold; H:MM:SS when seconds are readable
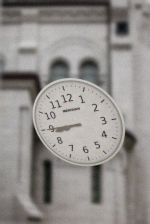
**8:45**
